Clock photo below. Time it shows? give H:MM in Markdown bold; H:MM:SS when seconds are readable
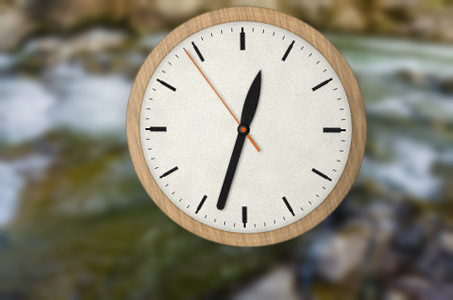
**12:32:54**
